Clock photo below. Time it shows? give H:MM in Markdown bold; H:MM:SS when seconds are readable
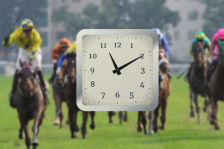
**11:10**
